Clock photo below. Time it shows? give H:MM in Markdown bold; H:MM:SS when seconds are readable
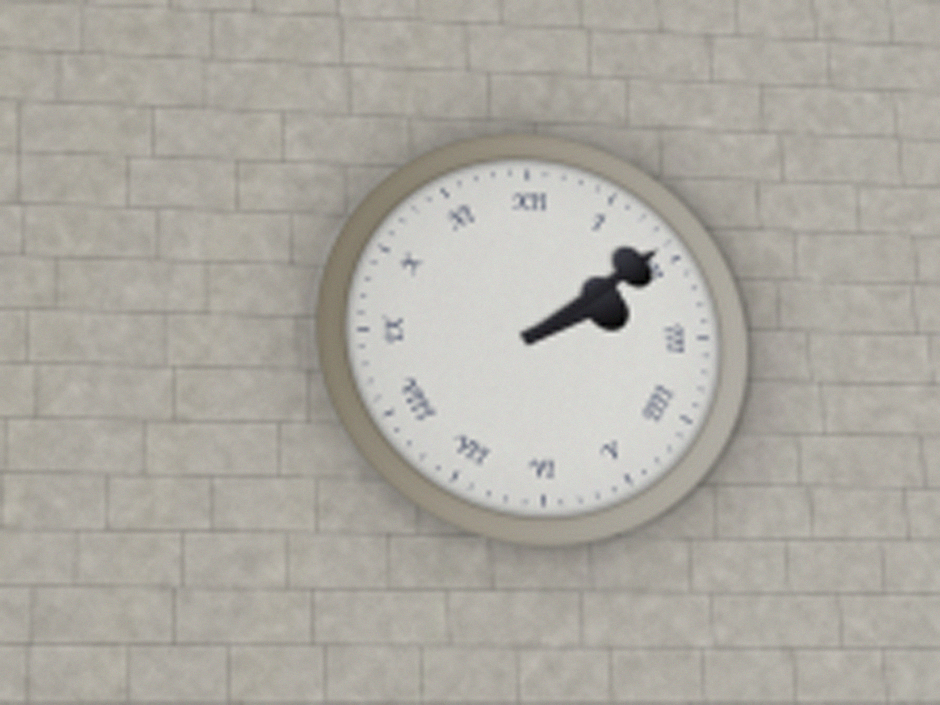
**2:09**
